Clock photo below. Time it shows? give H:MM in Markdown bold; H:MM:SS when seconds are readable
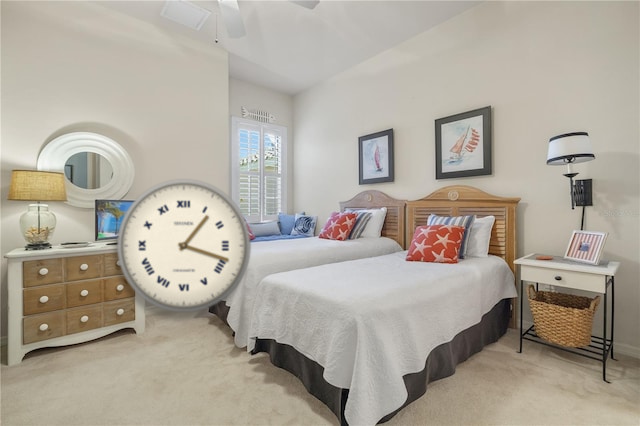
**1:18**
